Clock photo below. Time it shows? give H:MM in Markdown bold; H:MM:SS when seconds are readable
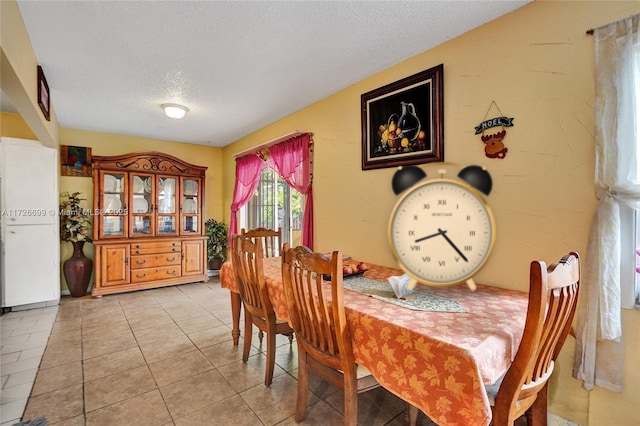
**8:23**
